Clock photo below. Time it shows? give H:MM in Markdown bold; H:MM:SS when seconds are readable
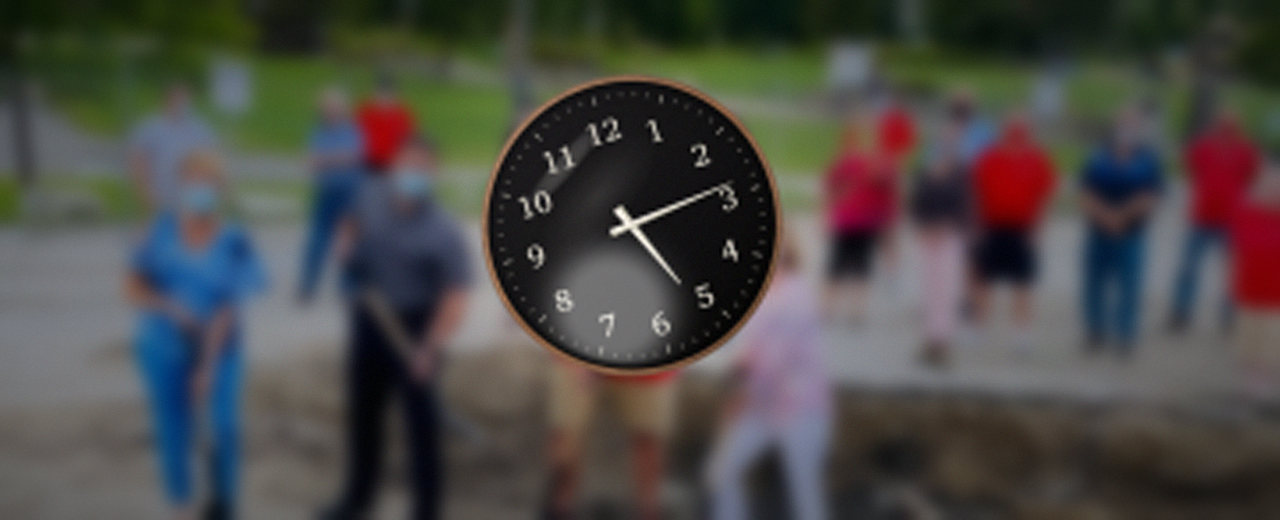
**5:14**
